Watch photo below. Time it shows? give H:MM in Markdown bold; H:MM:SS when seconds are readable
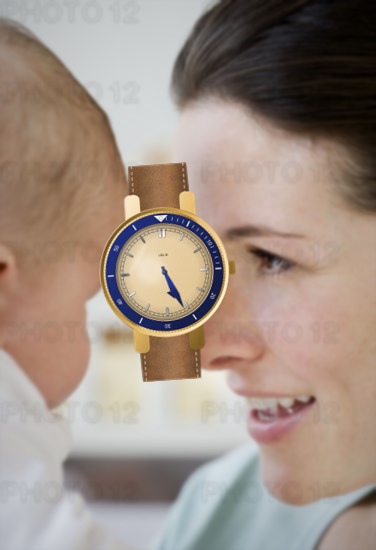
**5:26**
